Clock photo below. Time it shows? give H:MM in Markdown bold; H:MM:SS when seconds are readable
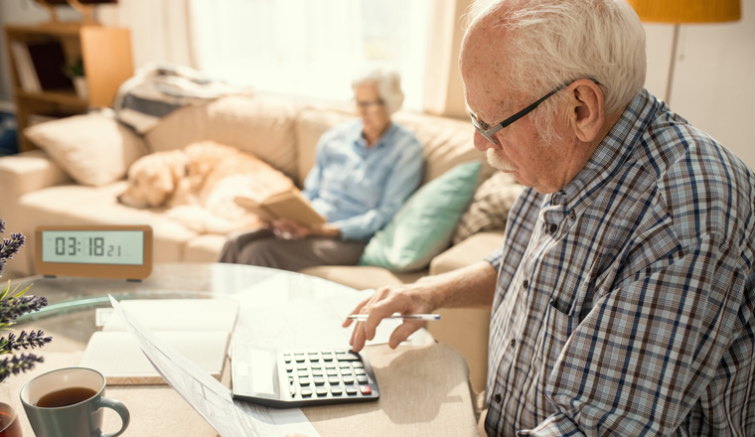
**3:18**
